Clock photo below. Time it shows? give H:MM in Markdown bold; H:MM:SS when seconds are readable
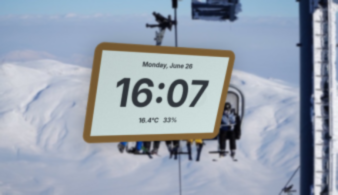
**16:07**
